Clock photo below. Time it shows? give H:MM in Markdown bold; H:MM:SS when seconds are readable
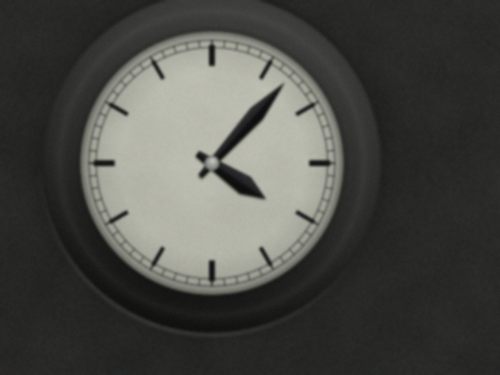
**4:07**
